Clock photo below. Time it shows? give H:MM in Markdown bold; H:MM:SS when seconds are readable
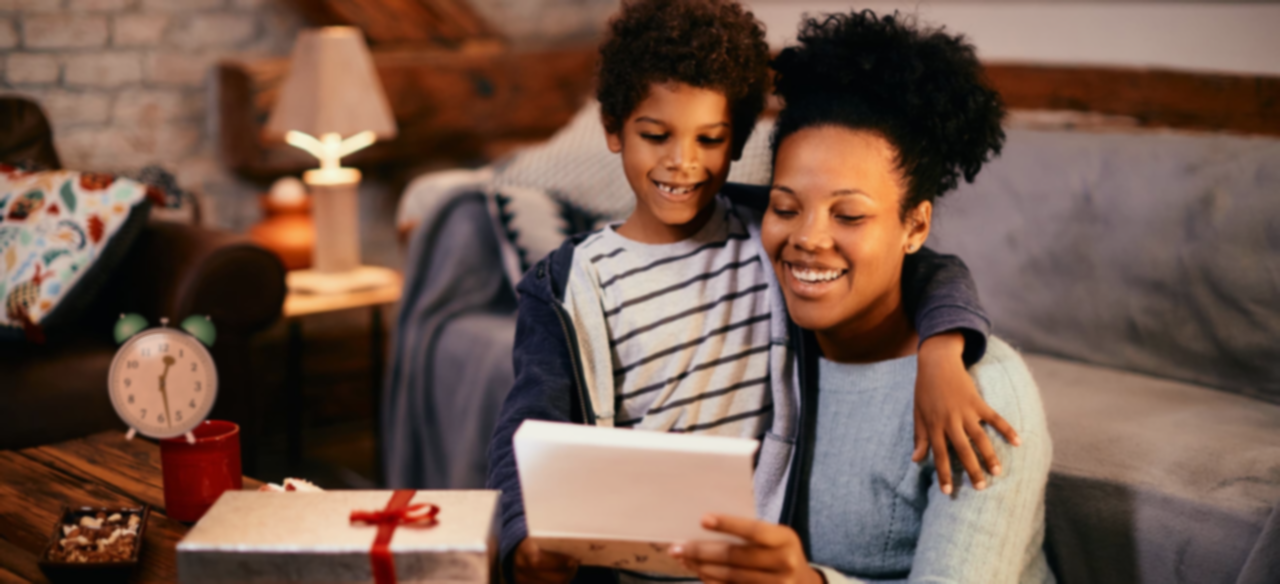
**12:28**
